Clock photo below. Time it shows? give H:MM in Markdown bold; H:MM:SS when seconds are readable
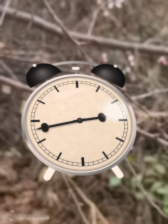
**2:43**
